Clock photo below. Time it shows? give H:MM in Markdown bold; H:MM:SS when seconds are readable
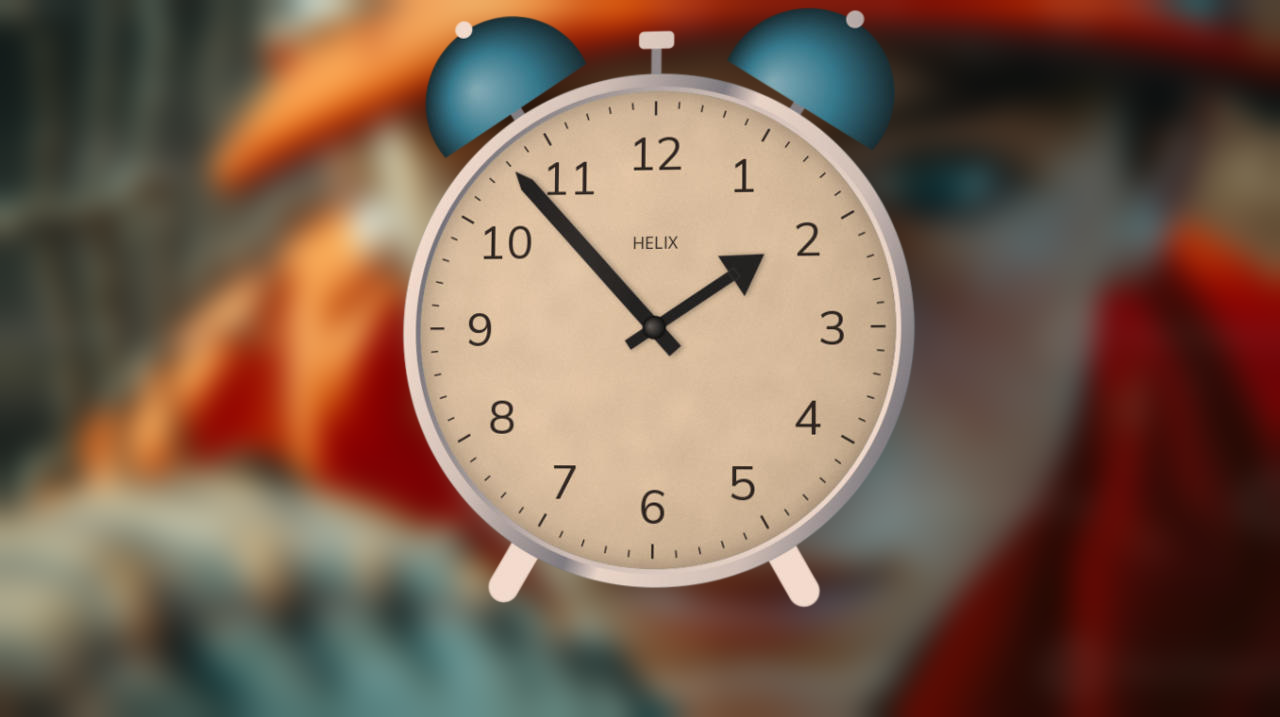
**1:53**
